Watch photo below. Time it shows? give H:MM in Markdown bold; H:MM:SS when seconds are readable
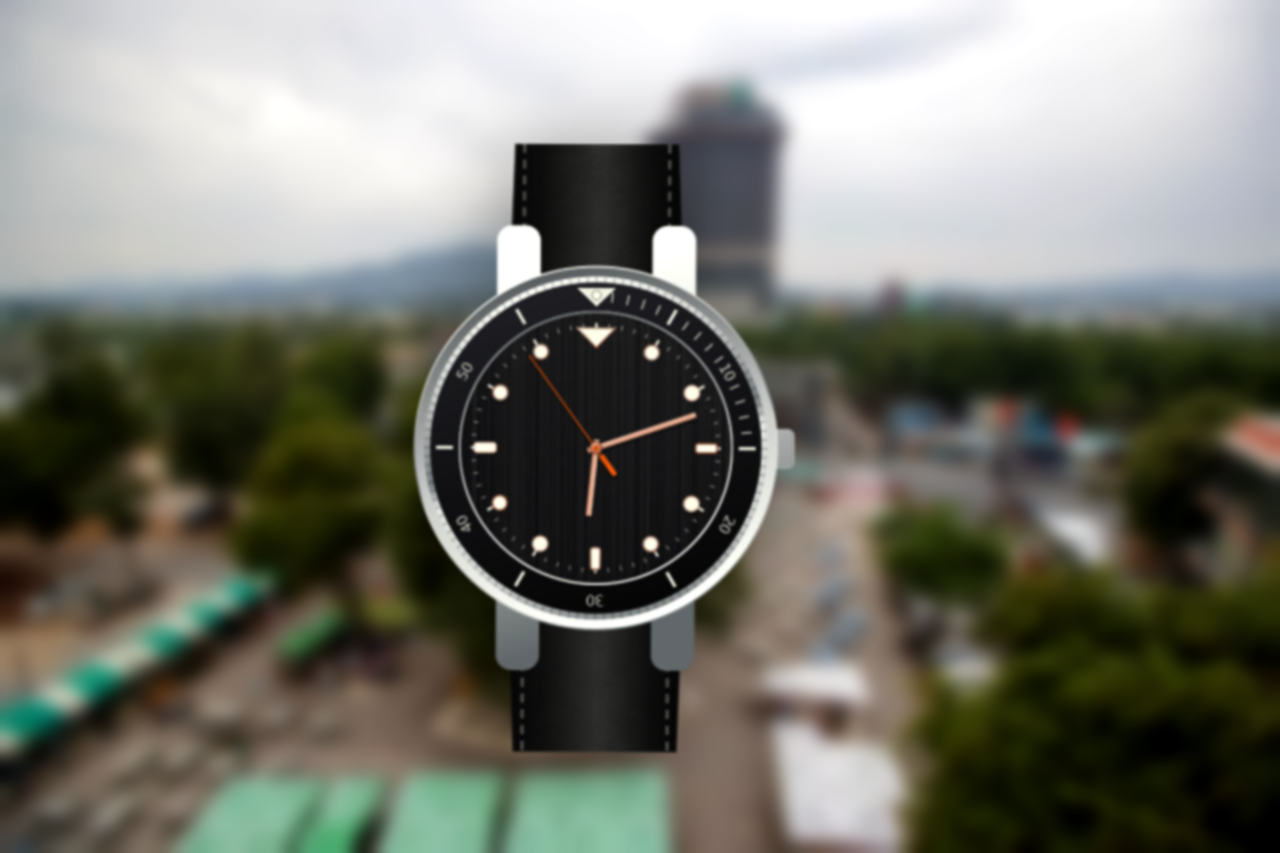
**6:11:54**
